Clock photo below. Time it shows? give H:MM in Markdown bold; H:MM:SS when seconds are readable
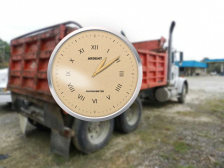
**1:09**
